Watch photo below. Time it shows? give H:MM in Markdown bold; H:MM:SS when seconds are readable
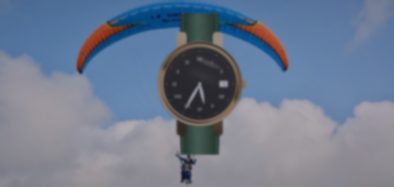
**5:35**
